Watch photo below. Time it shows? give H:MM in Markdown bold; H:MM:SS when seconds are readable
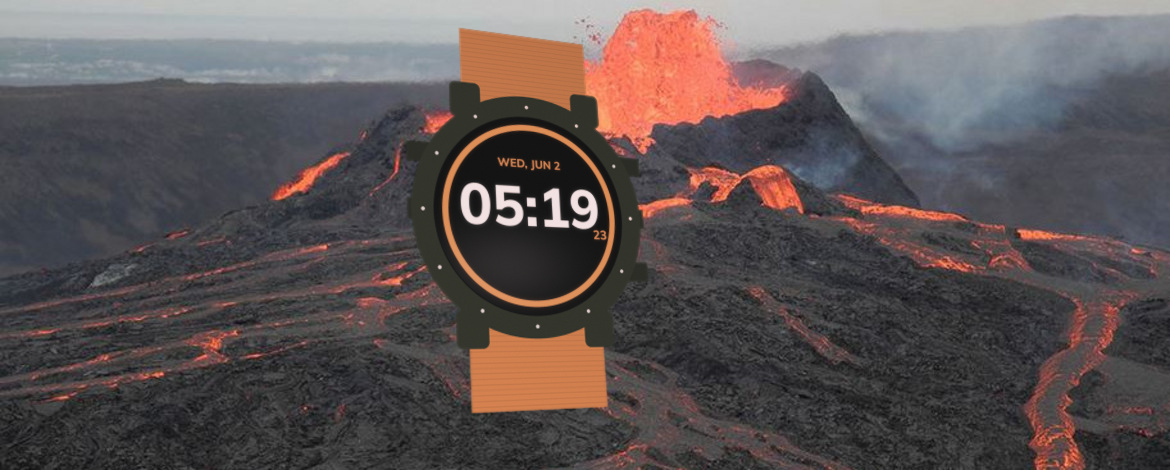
**5:19:23**
